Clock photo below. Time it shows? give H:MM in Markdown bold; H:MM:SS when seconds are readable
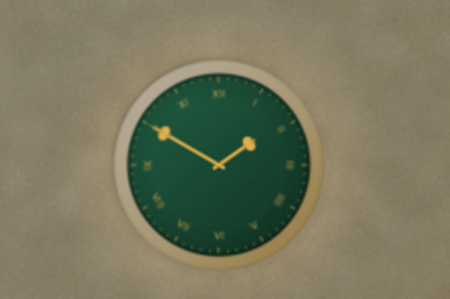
**1:50**
